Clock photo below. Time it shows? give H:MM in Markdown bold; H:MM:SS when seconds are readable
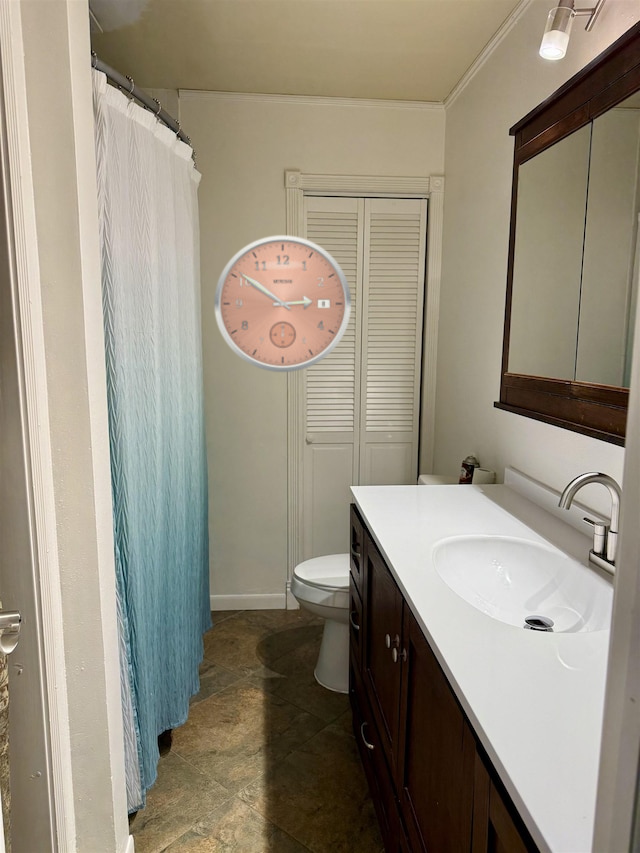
**2:51**
